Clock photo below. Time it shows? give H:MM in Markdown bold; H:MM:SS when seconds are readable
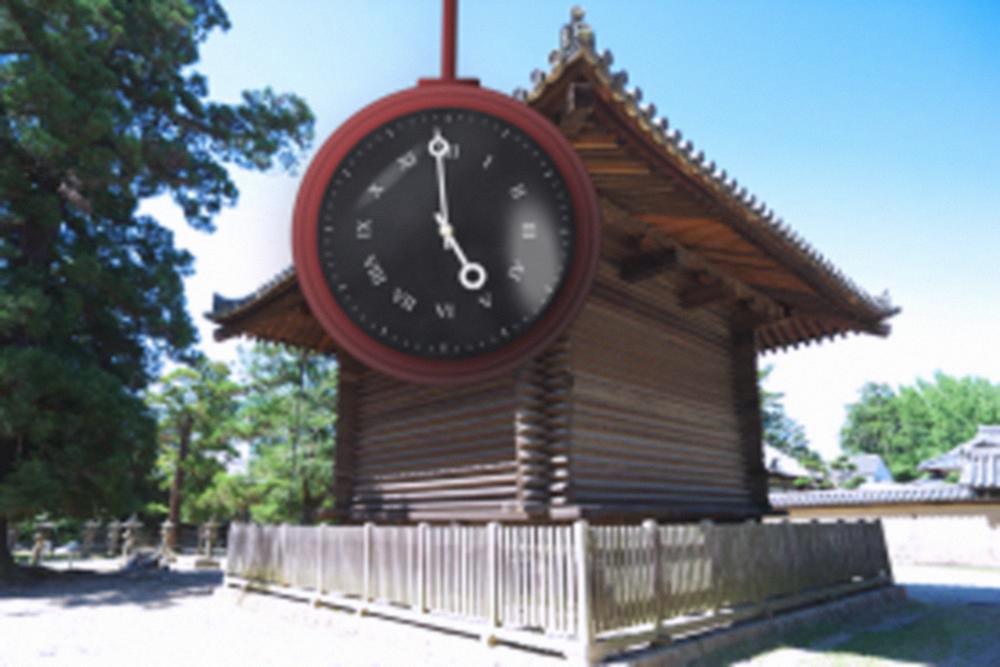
**4:59**
